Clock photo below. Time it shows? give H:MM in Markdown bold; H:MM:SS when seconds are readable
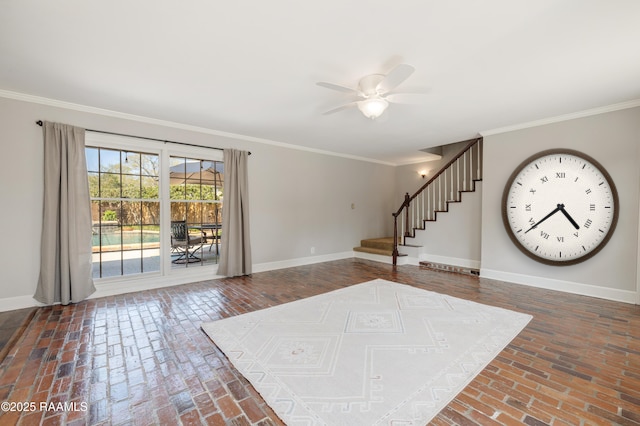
**4:39**
